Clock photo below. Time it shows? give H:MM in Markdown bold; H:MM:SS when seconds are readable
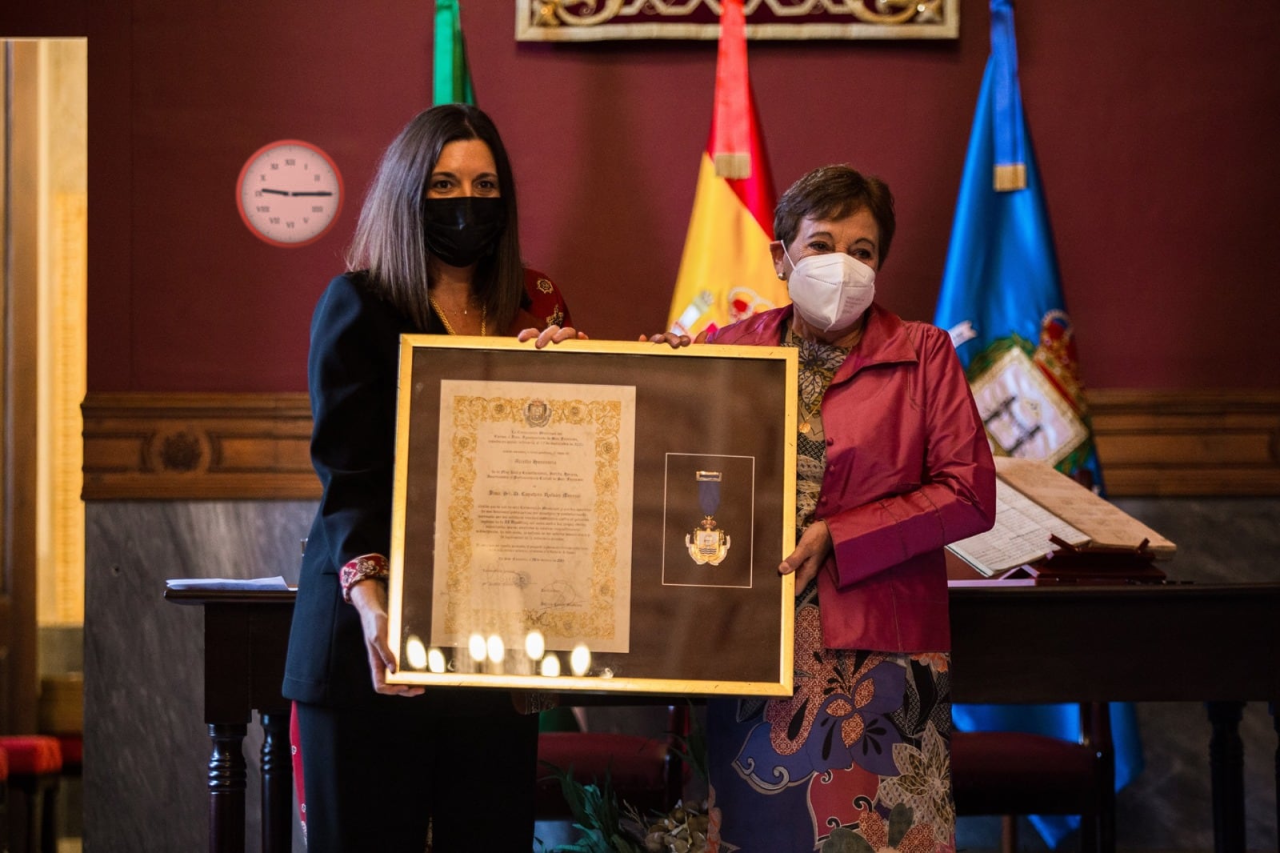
**9:15**
